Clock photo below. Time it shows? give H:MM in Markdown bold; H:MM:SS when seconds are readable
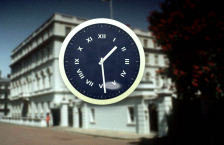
**1:29**
